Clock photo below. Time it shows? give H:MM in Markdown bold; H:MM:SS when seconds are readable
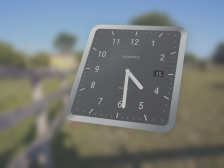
**4:29**
